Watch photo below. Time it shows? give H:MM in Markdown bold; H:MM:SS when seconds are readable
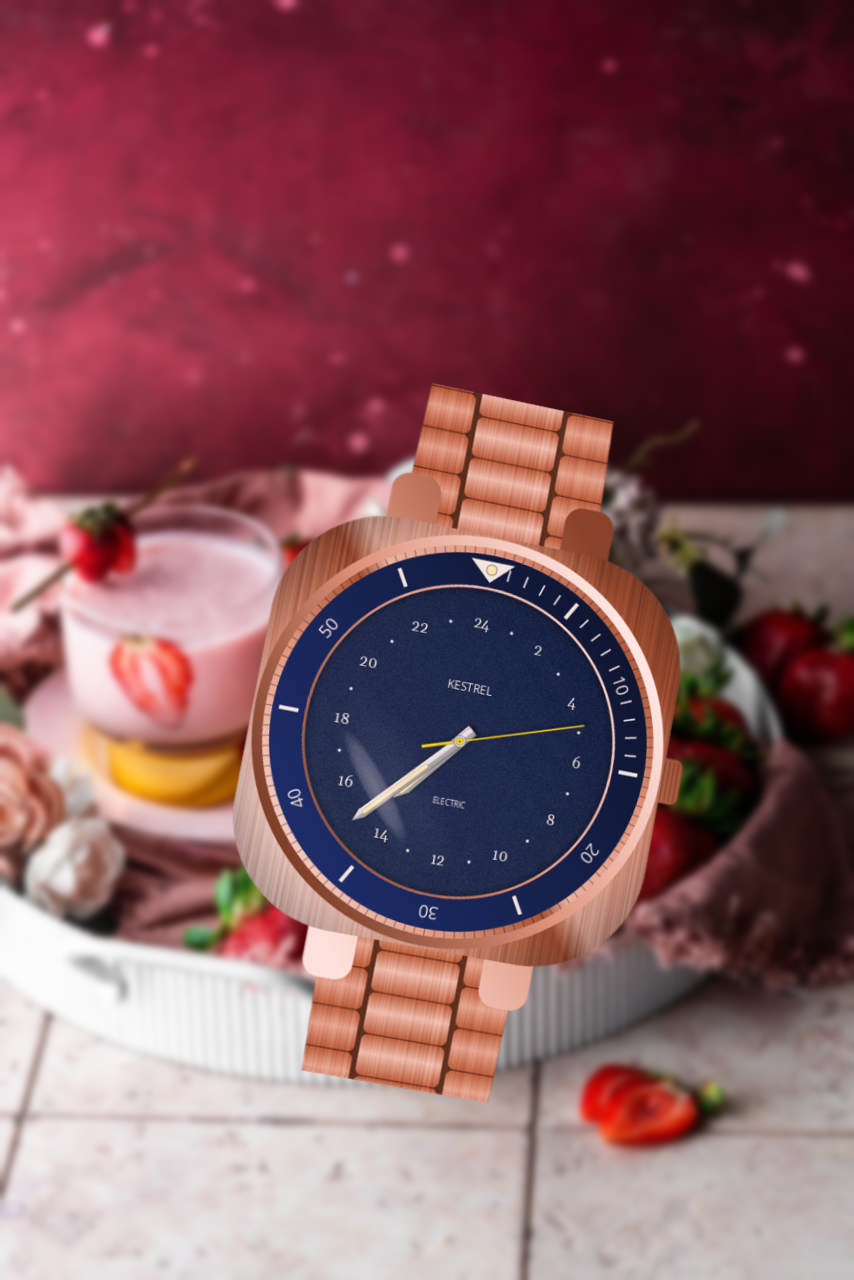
**14:37:12**
